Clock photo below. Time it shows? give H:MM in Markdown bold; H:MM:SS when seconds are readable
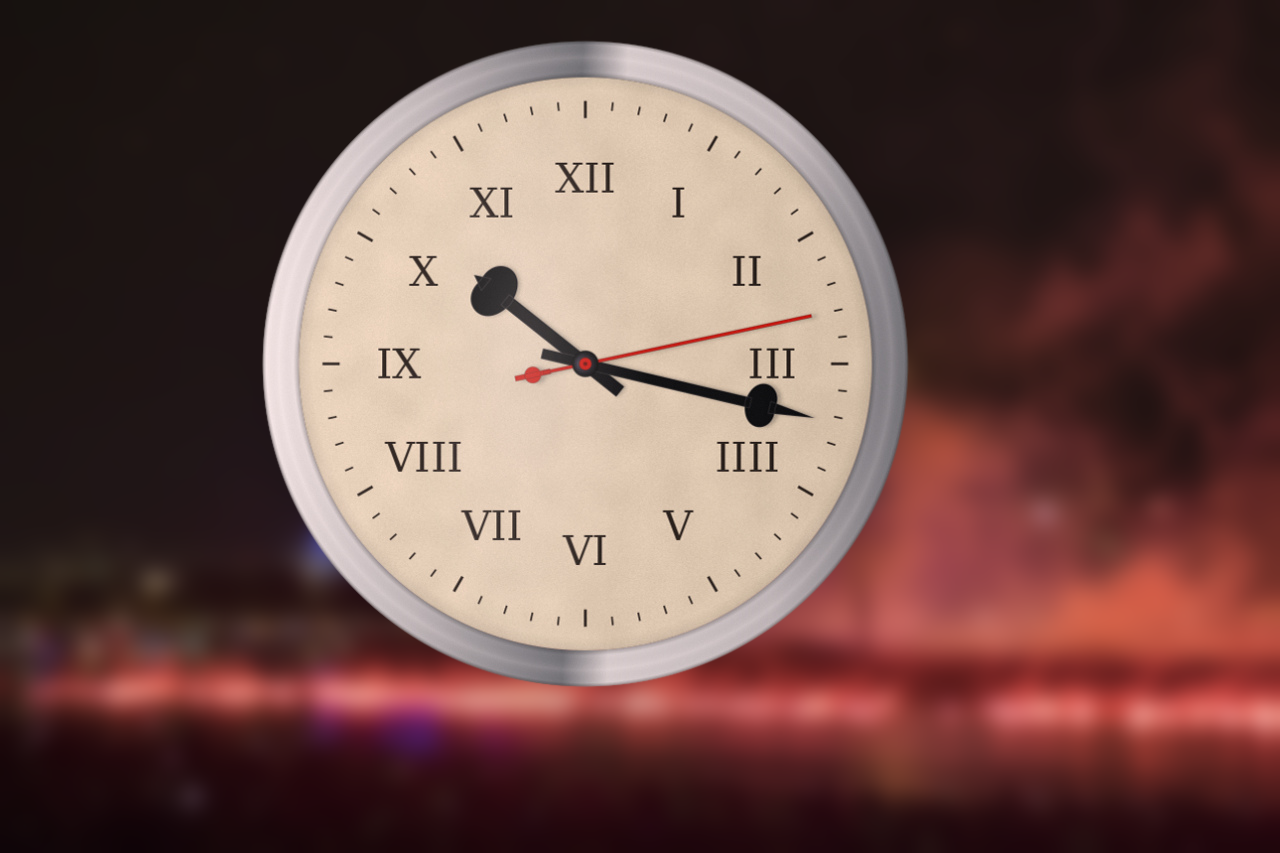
**10:17:13**
